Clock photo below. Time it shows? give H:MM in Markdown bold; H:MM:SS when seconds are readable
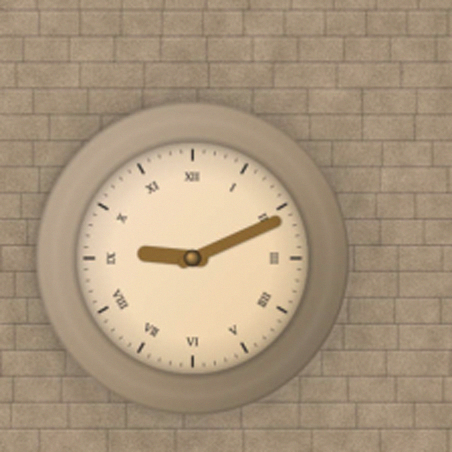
**9:11**
